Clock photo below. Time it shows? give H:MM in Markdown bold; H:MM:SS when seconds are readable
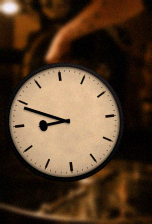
**8:49**
